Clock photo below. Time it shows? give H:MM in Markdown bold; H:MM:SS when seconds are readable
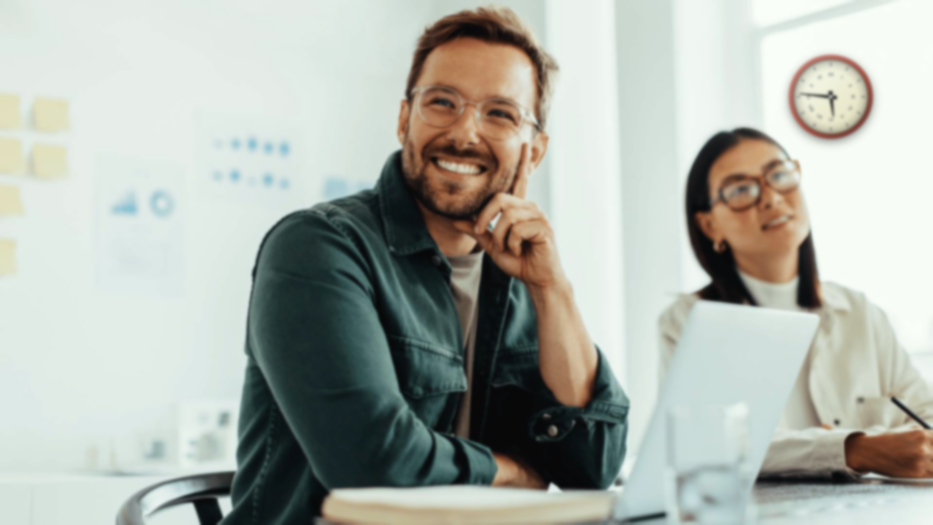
**5:46**
